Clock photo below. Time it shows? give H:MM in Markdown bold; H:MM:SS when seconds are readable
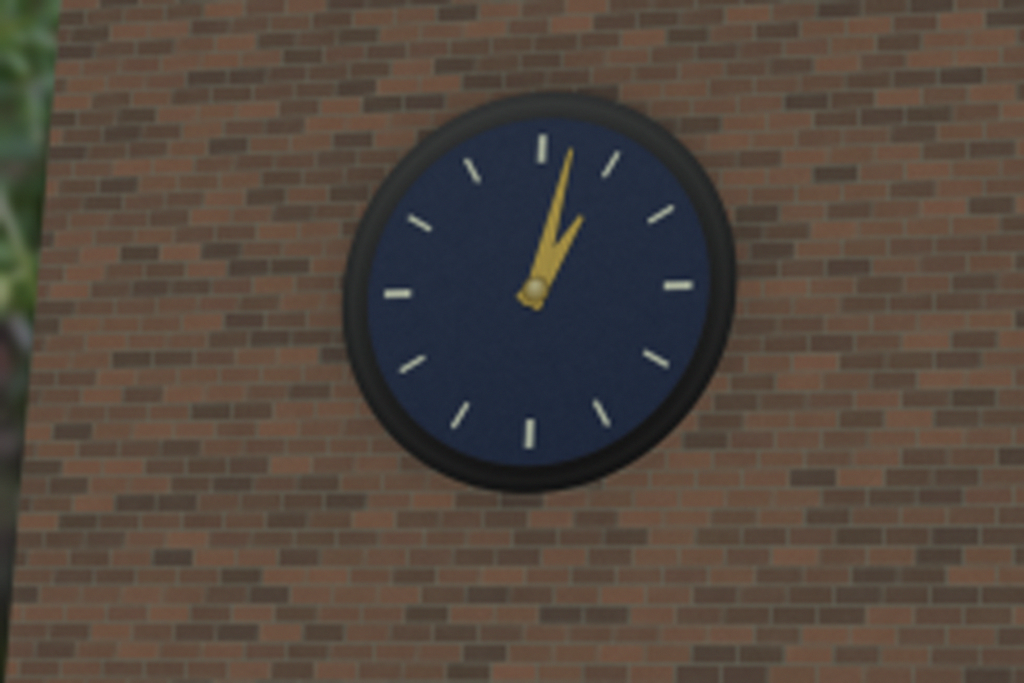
**1:02**
